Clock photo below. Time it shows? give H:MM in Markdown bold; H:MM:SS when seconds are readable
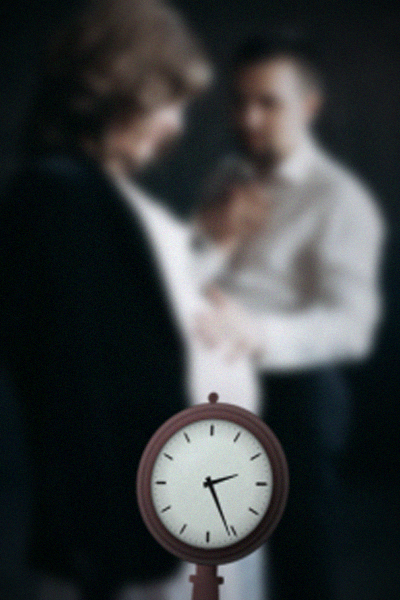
**2:26**
